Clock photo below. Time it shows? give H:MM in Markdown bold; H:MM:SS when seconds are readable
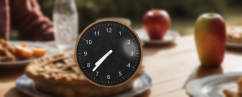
**7:37**
